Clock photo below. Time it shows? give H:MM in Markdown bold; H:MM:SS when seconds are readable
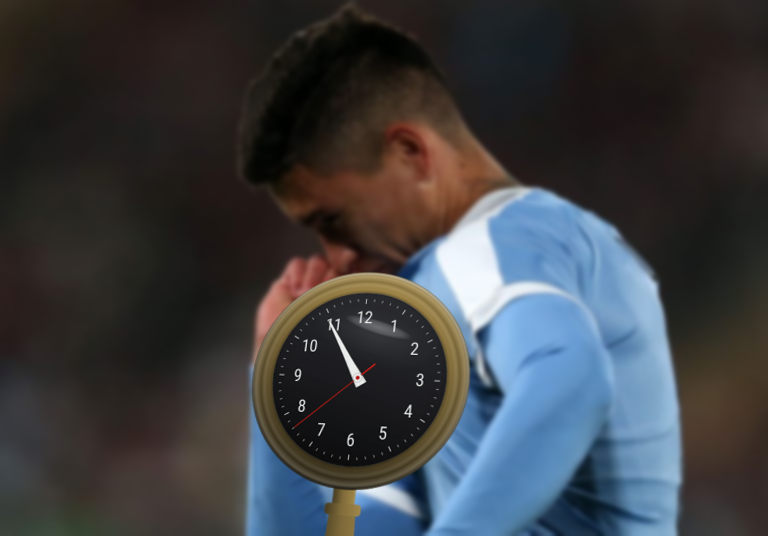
**10:54:38**
